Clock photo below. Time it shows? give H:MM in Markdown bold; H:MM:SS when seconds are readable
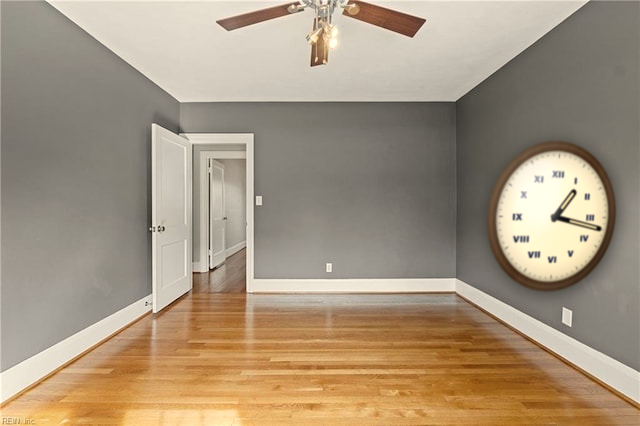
**1:17**
